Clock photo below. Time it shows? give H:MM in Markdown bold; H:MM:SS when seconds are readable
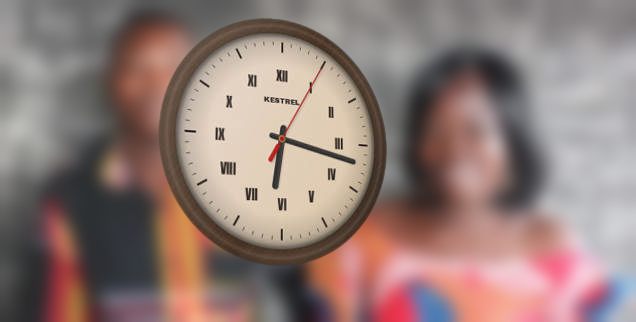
**6:17:05**
